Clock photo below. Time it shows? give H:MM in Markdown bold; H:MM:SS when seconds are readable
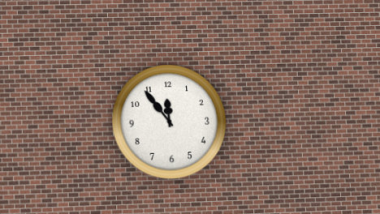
**11:54**
